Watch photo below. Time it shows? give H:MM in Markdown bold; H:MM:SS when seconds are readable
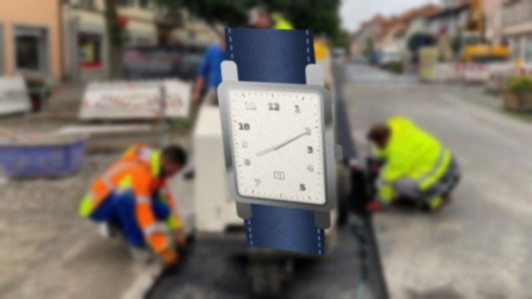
**8:10**
